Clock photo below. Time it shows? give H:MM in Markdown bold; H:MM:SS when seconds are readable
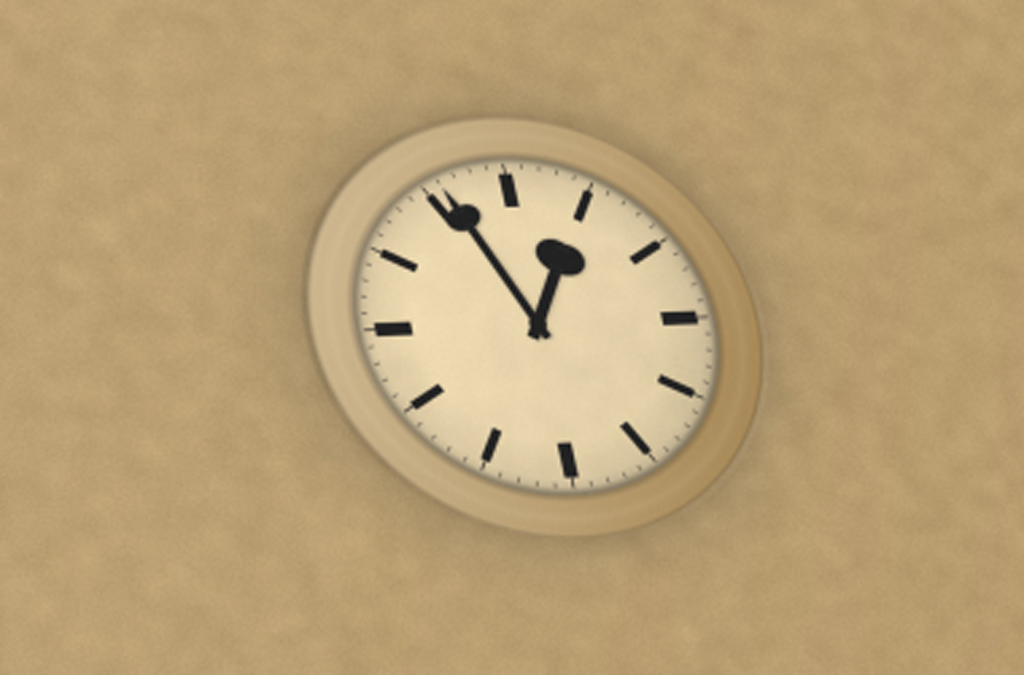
**12:56**
